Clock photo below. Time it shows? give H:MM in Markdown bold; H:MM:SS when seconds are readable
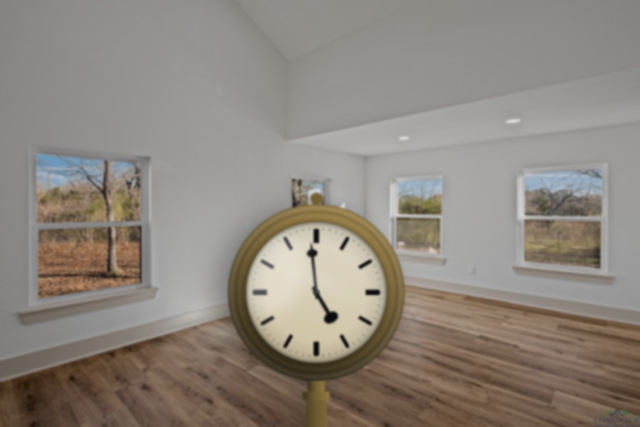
**4:59**
